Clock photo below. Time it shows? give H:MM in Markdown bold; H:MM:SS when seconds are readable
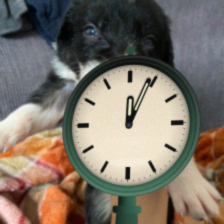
**12:04**
